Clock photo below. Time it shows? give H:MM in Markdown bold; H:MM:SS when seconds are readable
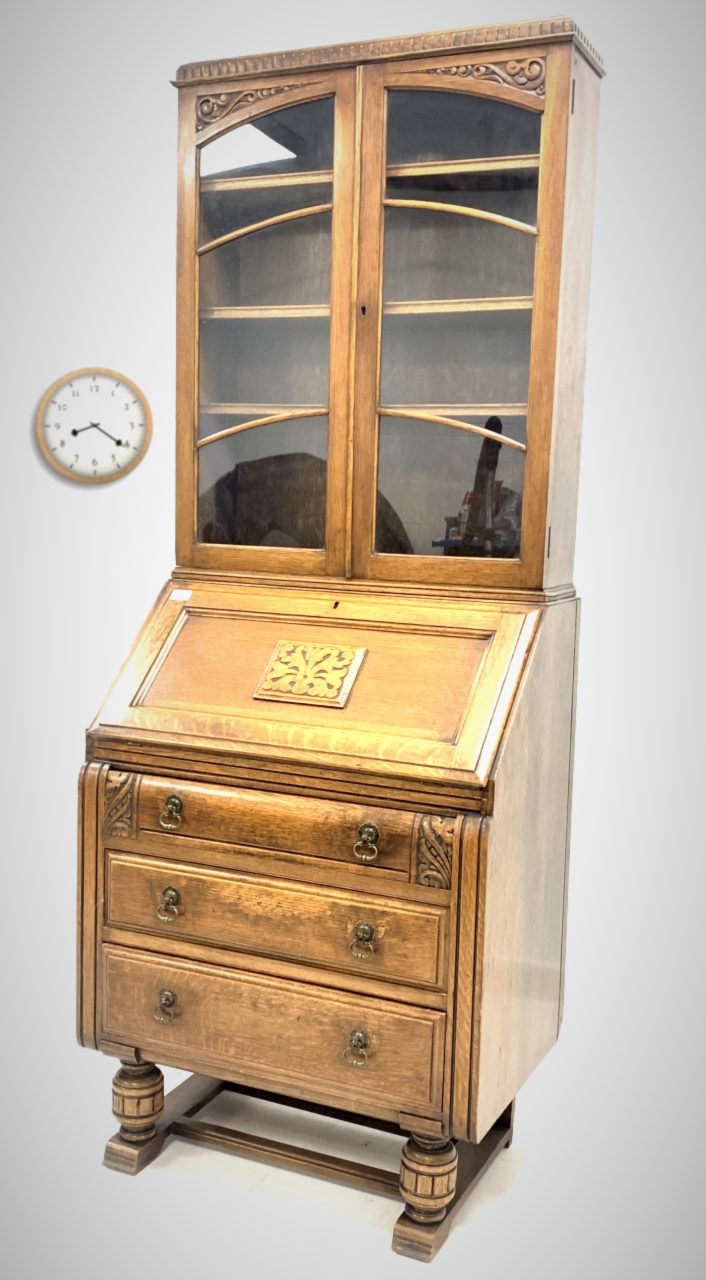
**8:21**
